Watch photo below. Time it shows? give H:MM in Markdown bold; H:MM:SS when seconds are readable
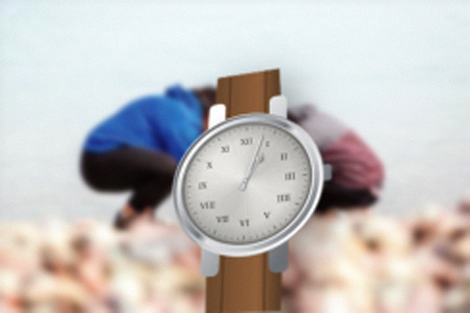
**1:03**
